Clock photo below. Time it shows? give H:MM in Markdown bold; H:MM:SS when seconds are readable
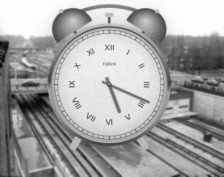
**5:19**
